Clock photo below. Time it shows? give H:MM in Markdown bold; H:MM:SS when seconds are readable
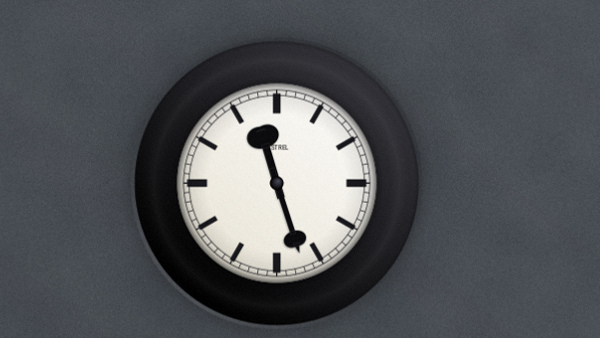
**11:27**
